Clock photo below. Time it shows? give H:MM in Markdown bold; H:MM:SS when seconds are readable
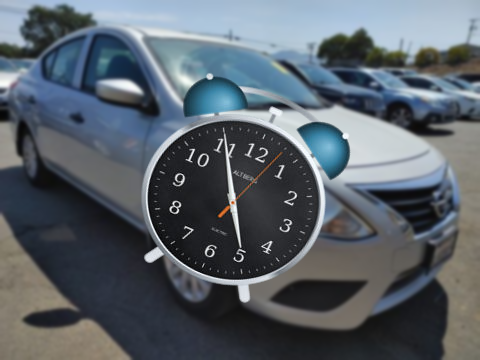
**4:55:03**
